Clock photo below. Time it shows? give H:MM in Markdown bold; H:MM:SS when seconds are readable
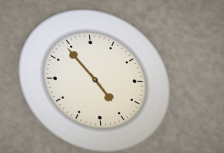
**4:54**
